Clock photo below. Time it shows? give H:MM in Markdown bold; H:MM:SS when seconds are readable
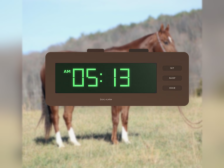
**5:13**
